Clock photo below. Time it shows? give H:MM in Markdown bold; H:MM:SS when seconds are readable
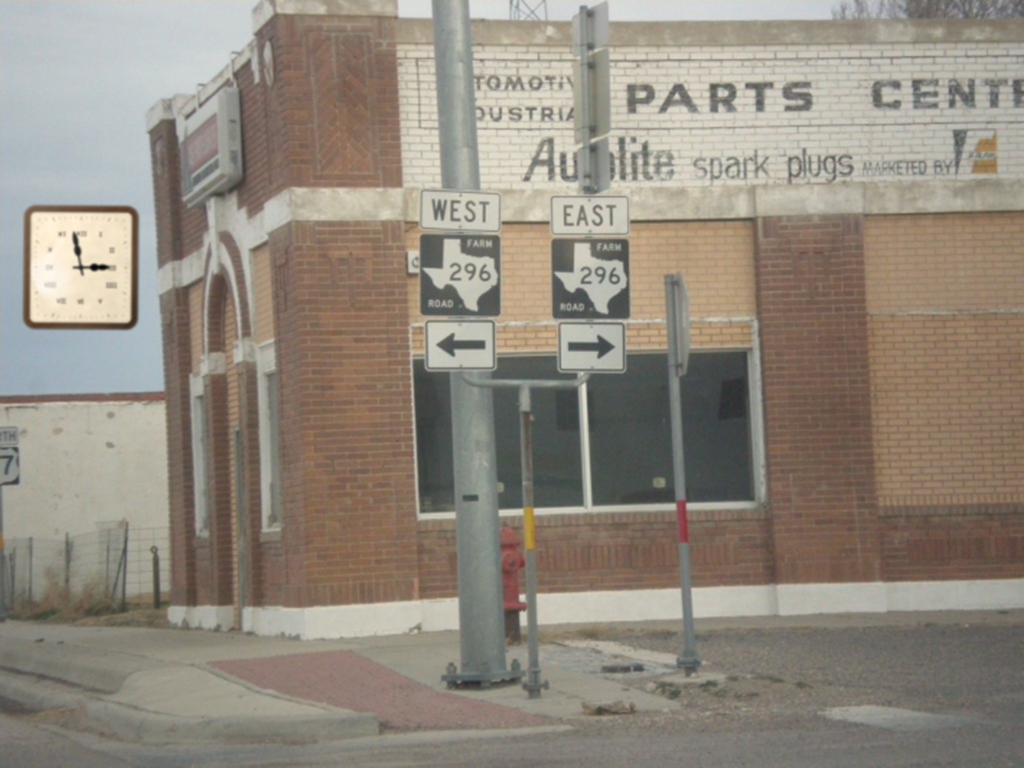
**2:58**
